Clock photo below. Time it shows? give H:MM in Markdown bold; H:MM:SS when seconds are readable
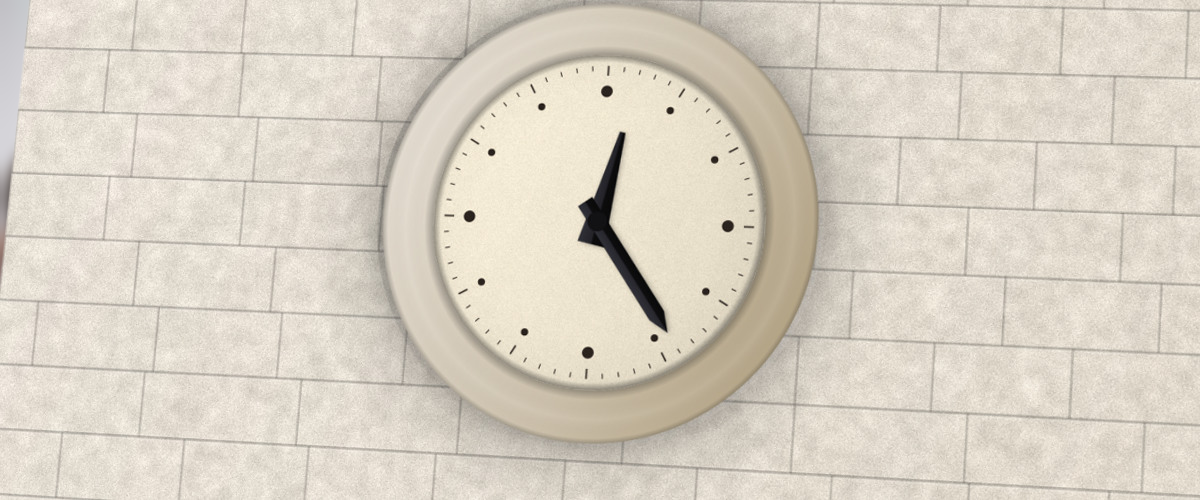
**12:24**
